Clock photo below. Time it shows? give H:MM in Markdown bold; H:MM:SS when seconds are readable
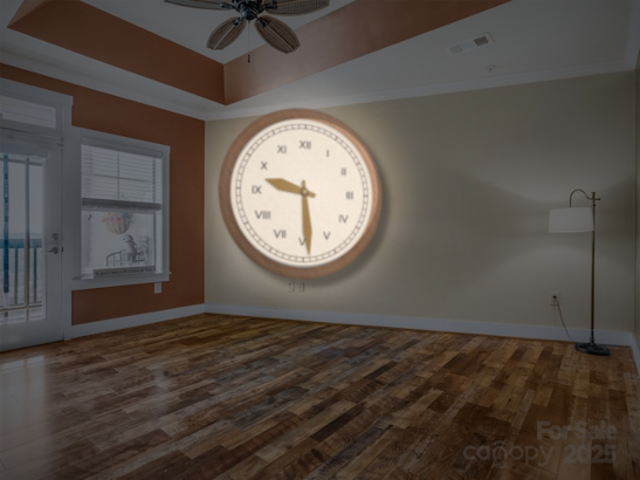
**9:29**
